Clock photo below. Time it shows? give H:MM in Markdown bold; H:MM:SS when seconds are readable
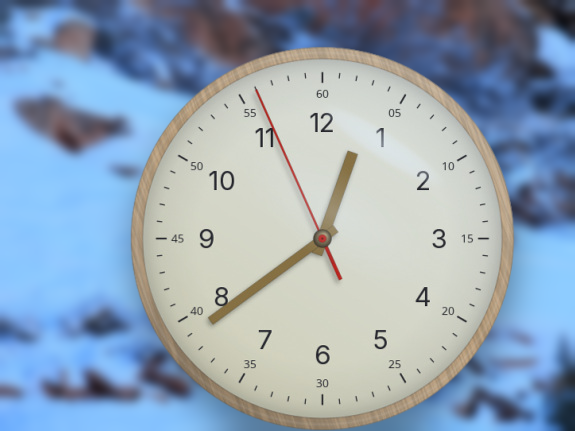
**12:38:56**
